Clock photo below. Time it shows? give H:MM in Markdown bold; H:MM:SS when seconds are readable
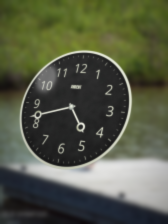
**4:42**
